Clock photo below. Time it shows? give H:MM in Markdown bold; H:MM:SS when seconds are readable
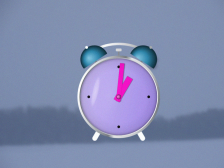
**1:01**
